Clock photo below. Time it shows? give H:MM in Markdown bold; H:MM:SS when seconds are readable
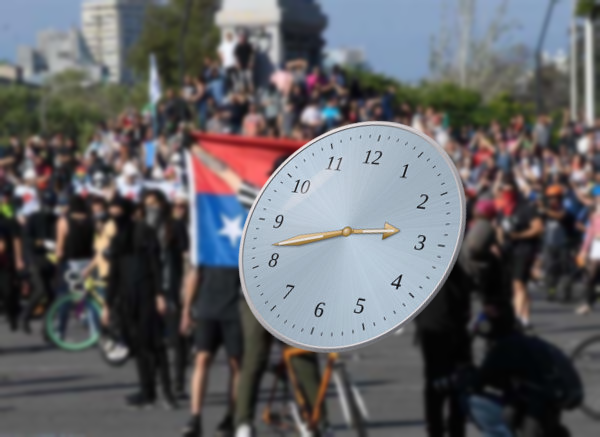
**2:42**
